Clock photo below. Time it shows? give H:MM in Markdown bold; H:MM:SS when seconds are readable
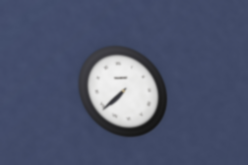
**7:39**
